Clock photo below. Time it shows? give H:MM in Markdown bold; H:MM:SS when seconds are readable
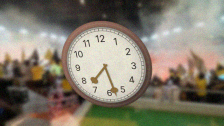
**7:28**
